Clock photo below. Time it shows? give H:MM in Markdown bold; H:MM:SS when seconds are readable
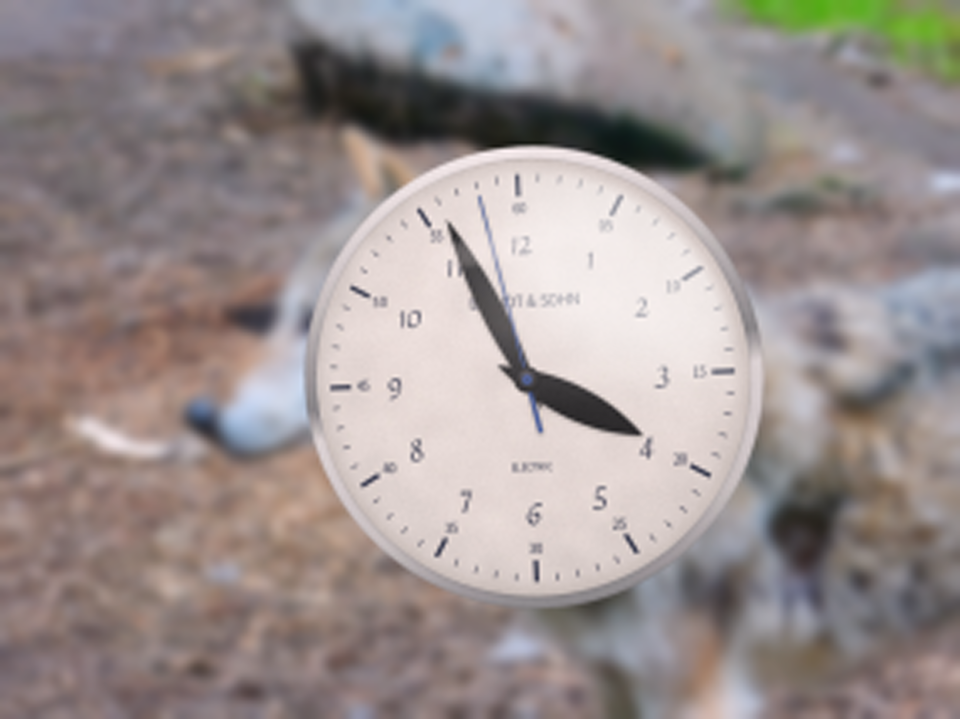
**3:55:58**
